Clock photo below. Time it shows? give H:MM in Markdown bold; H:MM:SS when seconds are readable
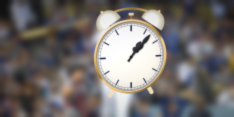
**1:07**
